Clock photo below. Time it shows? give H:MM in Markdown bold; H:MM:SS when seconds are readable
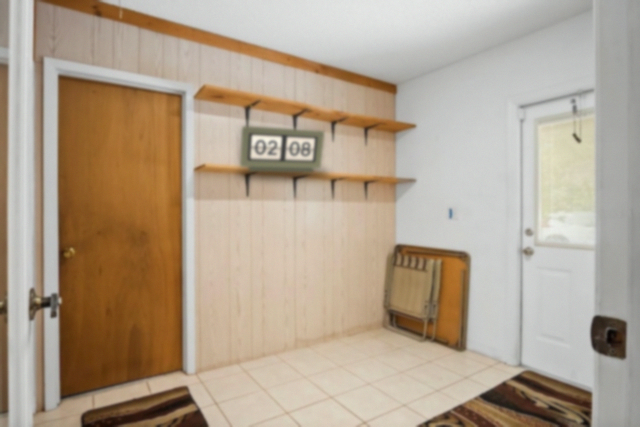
**2:08**
